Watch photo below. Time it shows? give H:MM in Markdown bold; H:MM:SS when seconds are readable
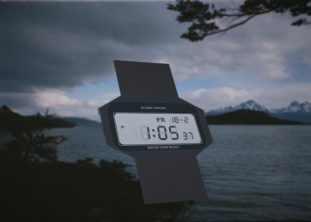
**1:05:37**
